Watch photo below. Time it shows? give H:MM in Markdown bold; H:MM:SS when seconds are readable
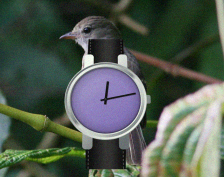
**12:13**
